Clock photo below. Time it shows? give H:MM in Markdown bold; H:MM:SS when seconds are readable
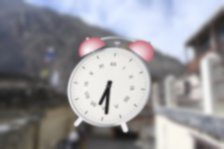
**6:29**
